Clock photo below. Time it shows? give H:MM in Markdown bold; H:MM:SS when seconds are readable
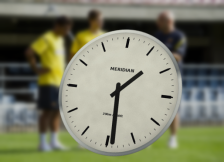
**1:29**
